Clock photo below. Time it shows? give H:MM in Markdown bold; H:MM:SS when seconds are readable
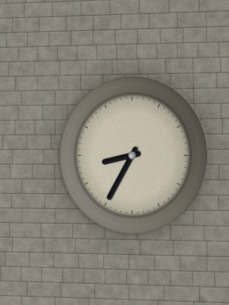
**8:35**
